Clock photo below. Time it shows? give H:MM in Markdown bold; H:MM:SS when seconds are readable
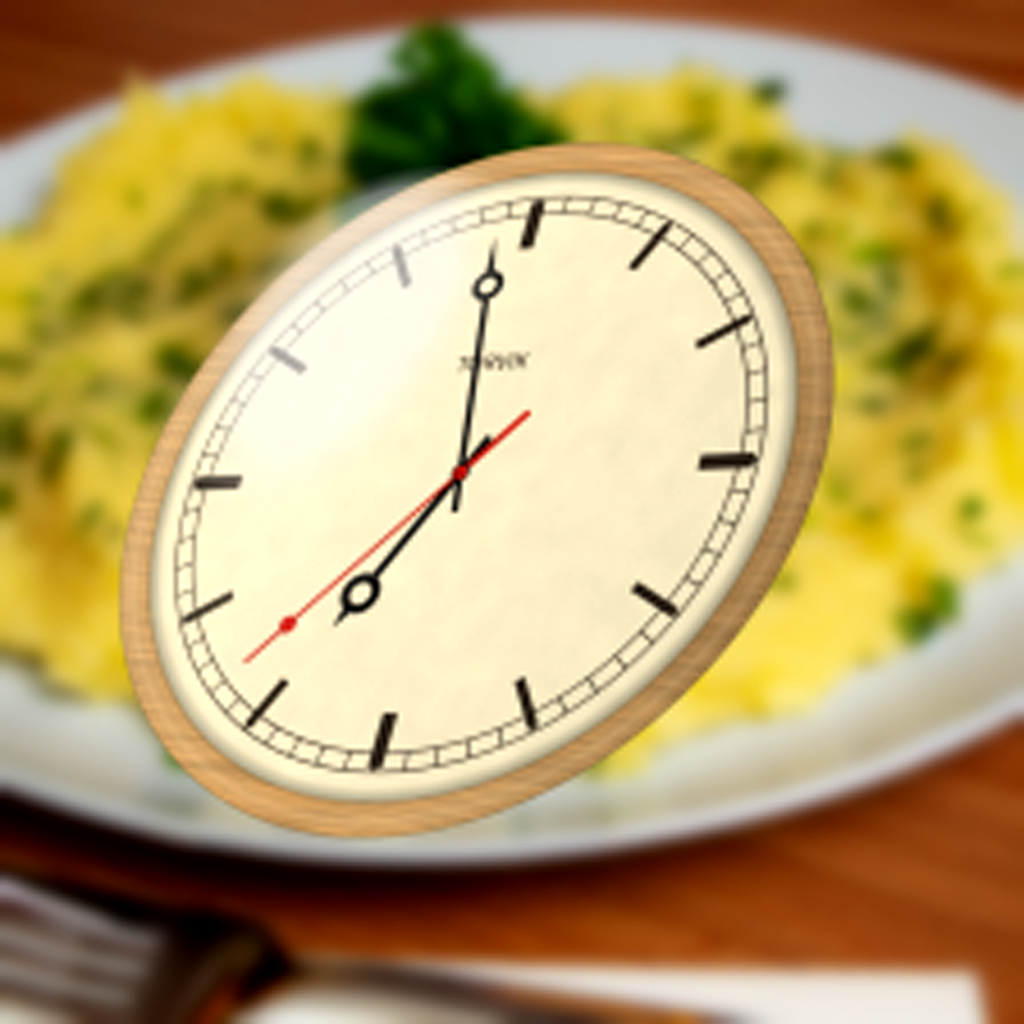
**6:58:37**
